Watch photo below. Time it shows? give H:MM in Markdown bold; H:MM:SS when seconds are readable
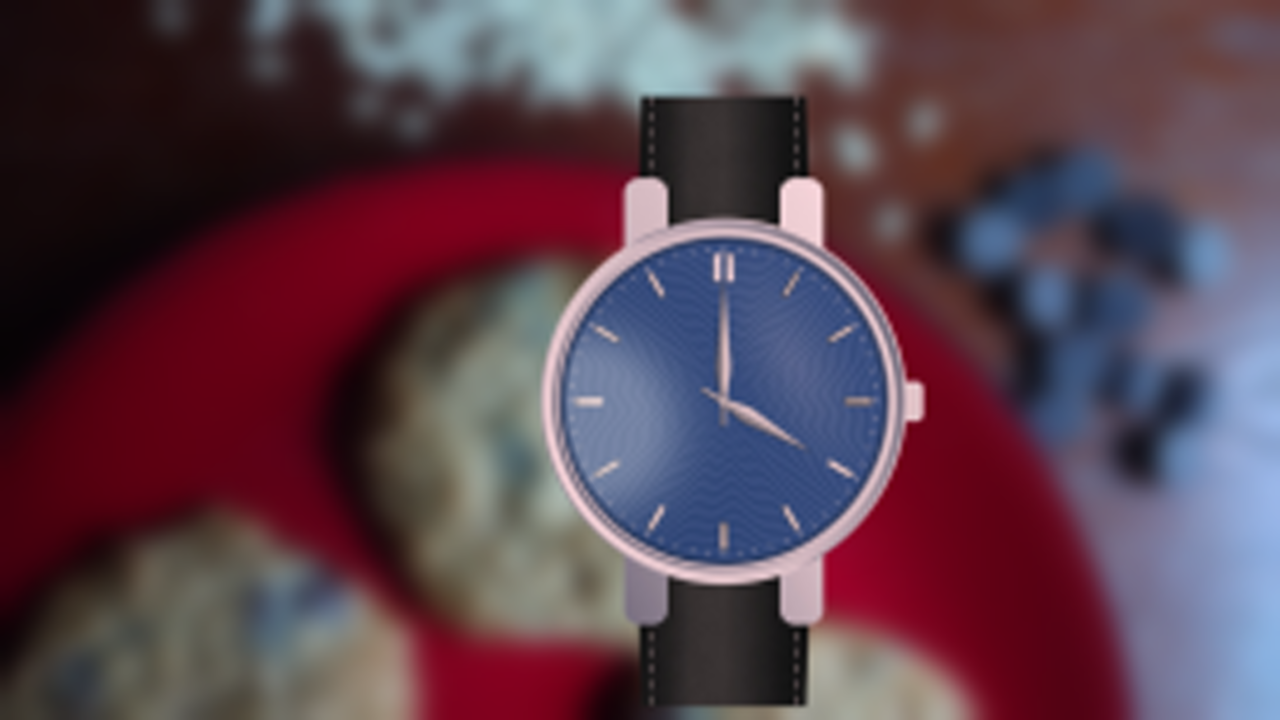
**4:00**
